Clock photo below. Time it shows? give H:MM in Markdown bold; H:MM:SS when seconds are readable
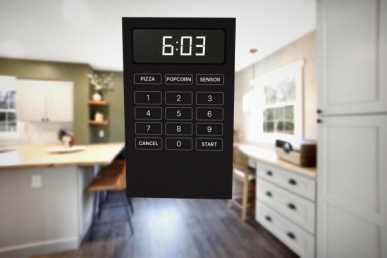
**6:03**
